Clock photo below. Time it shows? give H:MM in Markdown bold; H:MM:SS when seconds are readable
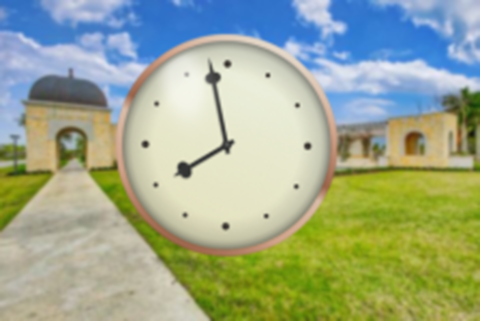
**7:58**
